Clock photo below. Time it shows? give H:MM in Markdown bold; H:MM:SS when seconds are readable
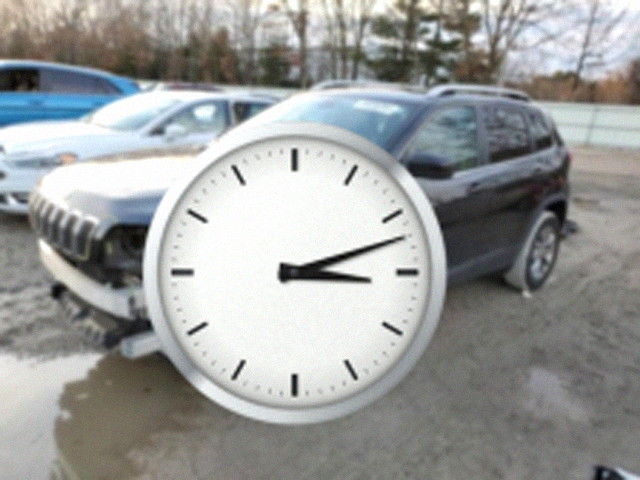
**3:12**
